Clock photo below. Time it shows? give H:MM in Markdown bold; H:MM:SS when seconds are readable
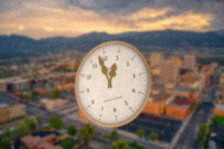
**12:58**
